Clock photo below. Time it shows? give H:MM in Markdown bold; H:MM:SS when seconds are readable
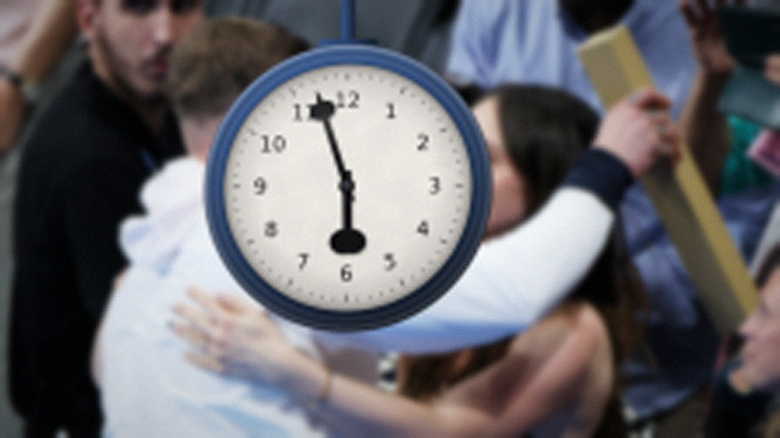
**5:57**
